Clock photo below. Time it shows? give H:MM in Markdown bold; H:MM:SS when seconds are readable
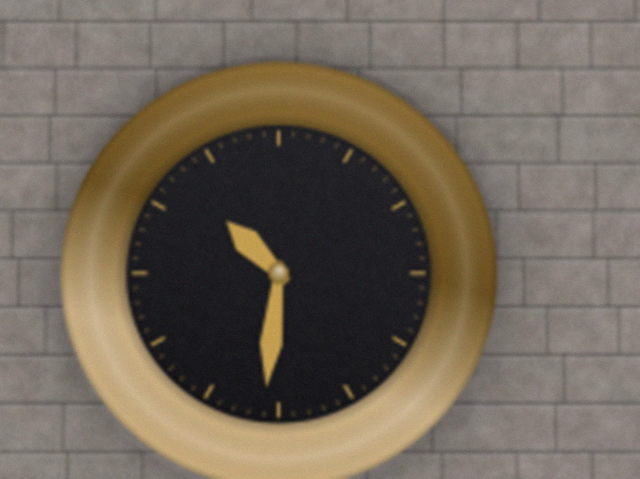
**10:31**
